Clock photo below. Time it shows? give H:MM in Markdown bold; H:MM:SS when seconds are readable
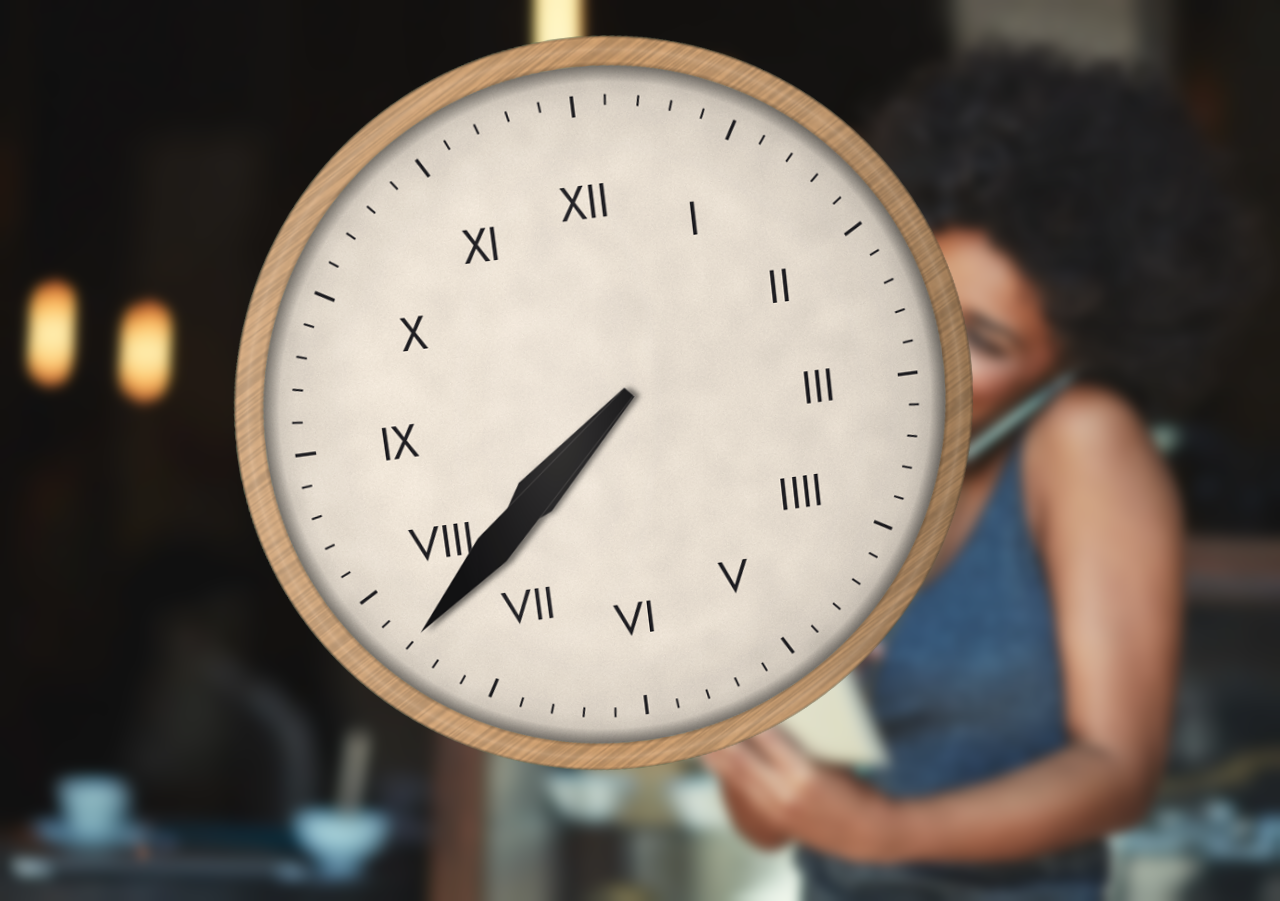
**7:38**
